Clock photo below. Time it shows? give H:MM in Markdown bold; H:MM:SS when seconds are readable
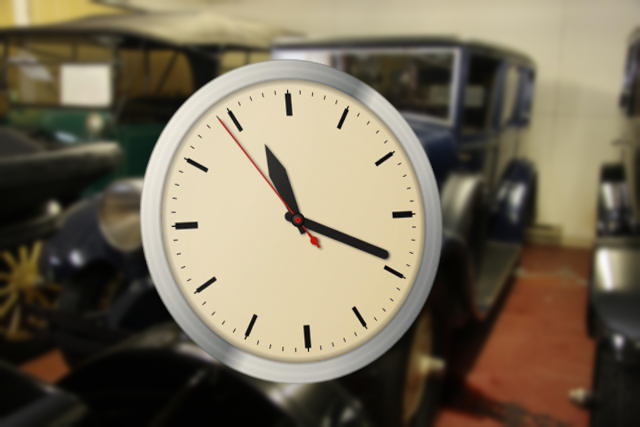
**11:18:54**
